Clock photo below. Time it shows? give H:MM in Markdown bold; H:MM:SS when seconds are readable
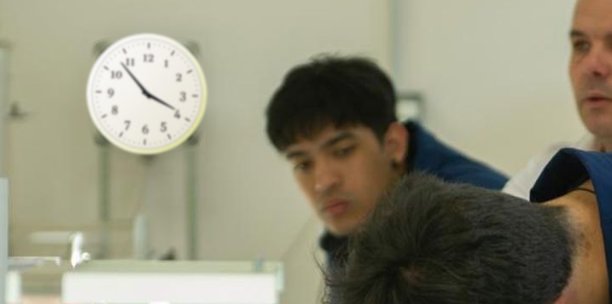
**3:53**
